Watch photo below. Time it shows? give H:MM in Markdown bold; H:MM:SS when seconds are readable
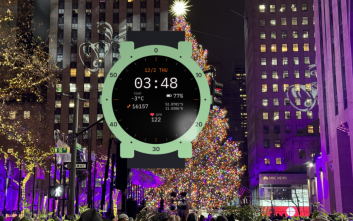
**3:48**
